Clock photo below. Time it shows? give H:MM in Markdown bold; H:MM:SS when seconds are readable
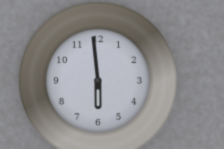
**5:59**
